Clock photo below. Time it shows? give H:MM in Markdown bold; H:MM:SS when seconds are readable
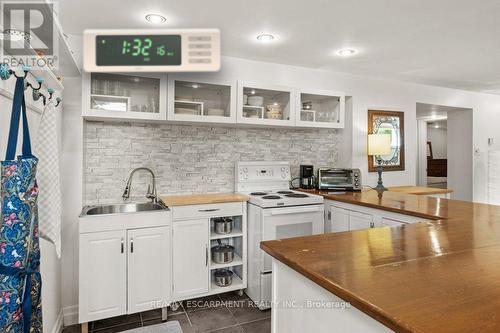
**1:32**
